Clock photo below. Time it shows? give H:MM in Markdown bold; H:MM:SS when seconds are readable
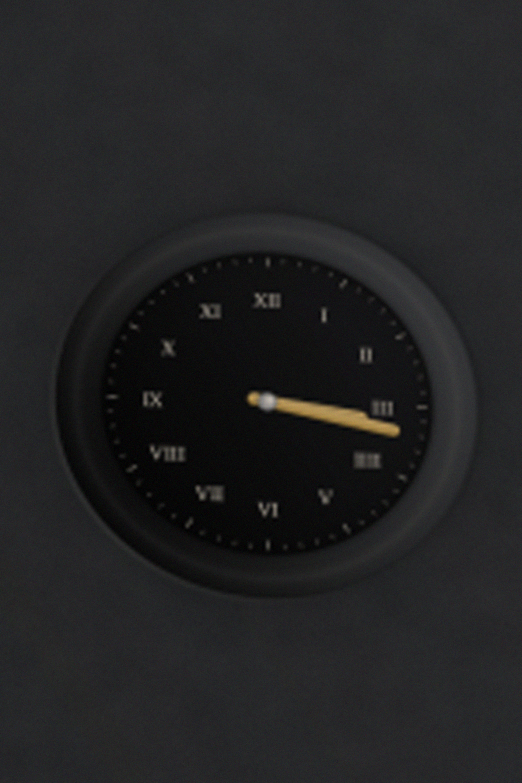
**3:17**
